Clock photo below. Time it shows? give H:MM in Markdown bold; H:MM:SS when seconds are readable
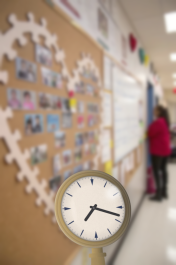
**7:18**
